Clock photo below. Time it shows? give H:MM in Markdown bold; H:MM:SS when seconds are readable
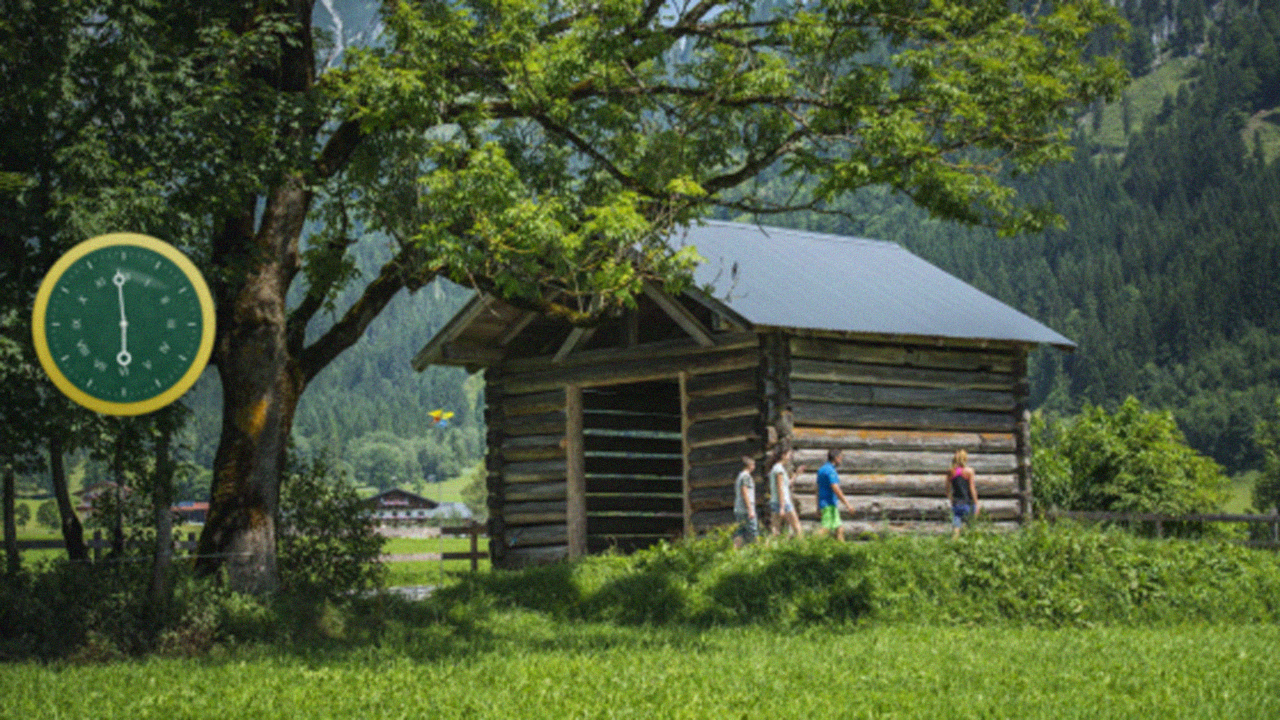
**5:59**
